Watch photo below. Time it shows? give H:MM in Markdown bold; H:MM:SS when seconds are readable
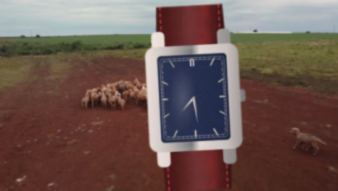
**7:29**
